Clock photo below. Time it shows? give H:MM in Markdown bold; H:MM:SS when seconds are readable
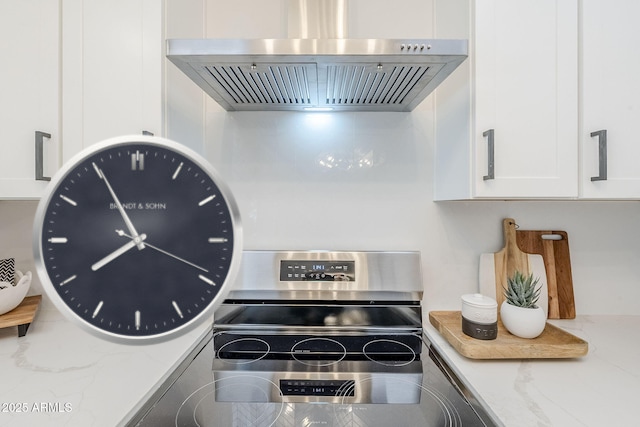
**7:55:19**
